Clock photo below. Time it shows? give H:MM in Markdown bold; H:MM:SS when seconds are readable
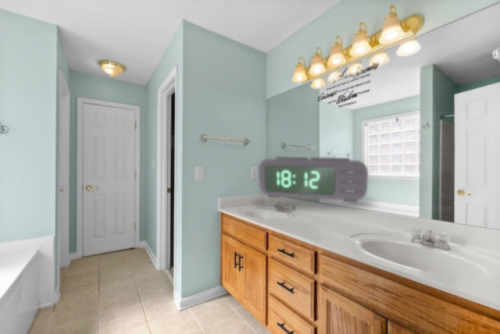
**18:12**
